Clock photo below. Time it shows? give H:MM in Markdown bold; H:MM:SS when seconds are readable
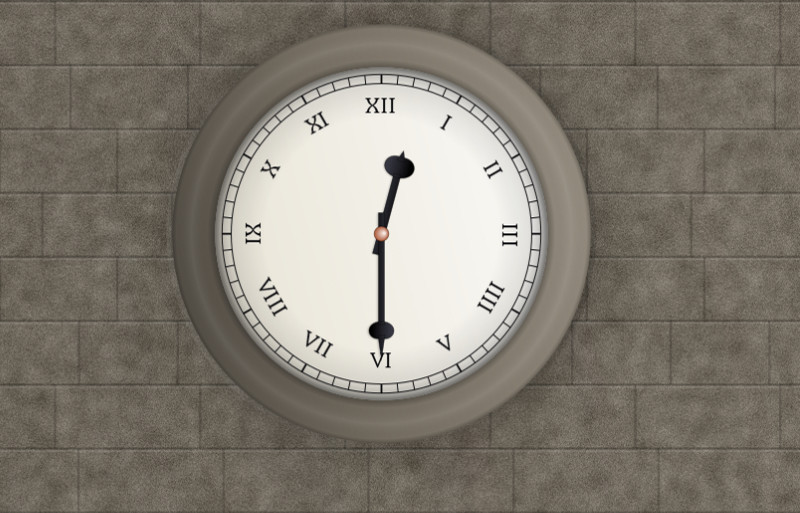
**12:30**
